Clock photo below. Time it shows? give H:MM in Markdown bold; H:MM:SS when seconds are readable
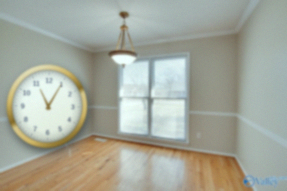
**11:05**
